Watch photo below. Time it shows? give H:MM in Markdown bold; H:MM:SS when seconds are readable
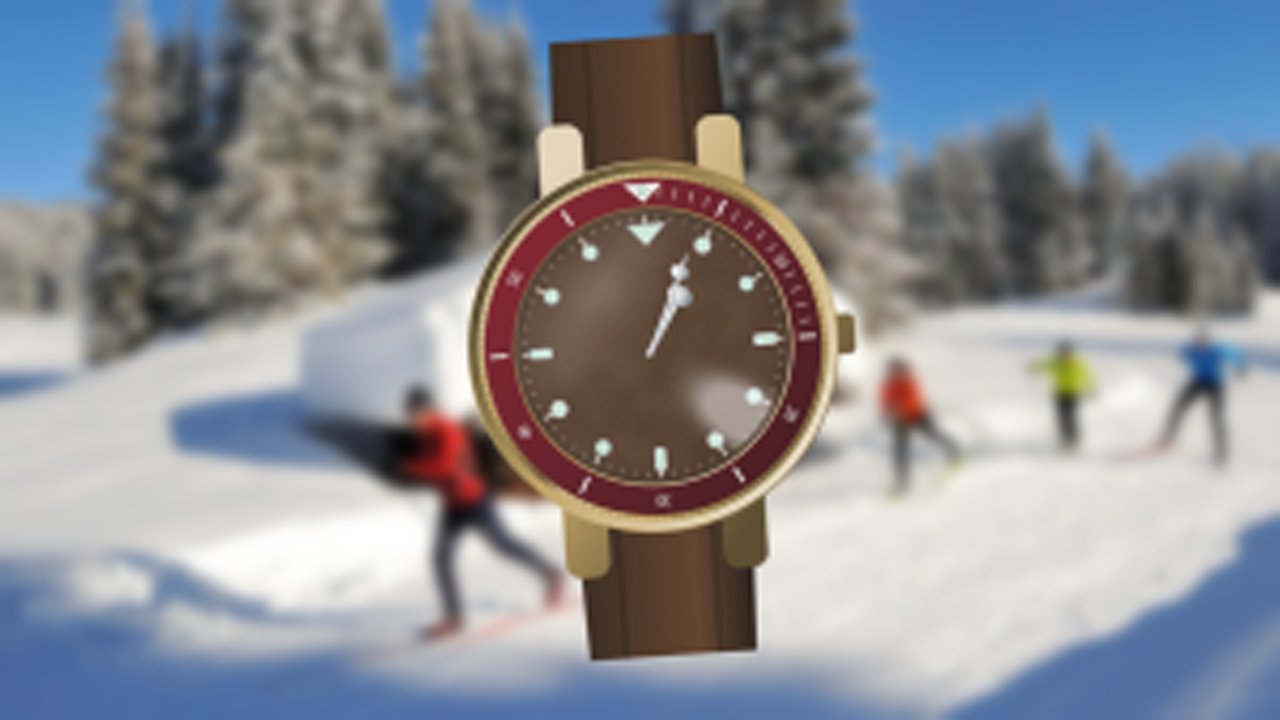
**1:04**
